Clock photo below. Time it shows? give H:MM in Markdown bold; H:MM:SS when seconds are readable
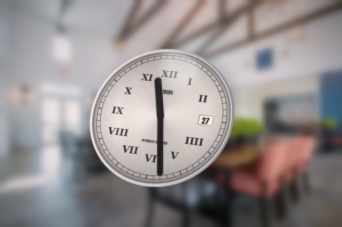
**11:28**
